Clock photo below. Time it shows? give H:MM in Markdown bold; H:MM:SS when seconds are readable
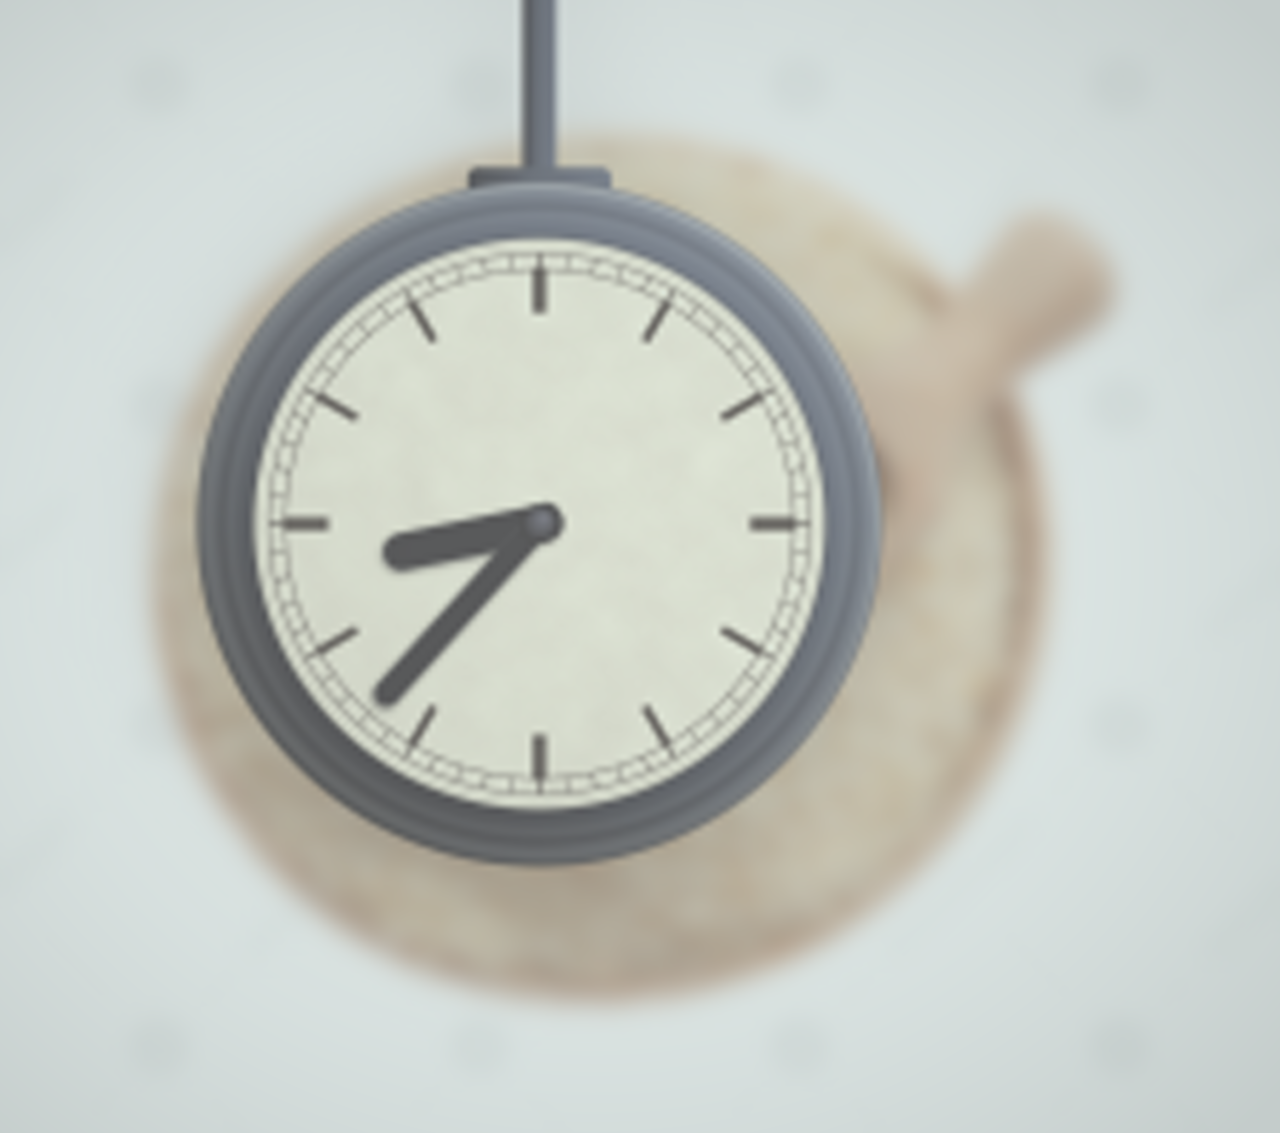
**8:37**
